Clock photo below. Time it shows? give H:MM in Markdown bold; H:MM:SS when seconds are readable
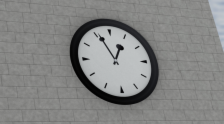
**12:56**
